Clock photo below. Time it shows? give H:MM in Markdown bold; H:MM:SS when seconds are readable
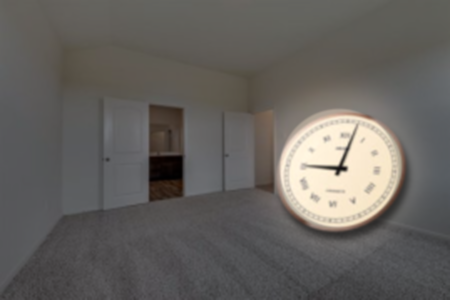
**9:02**
